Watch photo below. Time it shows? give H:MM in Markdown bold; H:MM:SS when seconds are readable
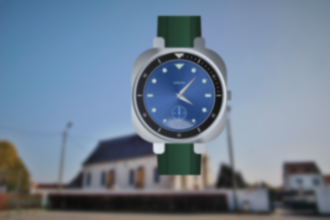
**4:07**
